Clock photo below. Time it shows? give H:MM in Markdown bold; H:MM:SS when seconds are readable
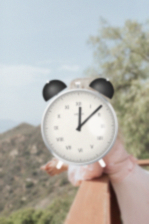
**12:08**
